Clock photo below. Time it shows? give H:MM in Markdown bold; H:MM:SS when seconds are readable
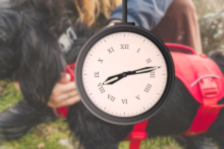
**8:13**
